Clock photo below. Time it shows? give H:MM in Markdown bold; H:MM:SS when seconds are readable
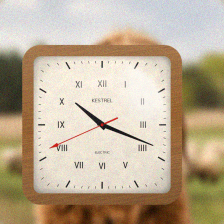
**10:18:41**
